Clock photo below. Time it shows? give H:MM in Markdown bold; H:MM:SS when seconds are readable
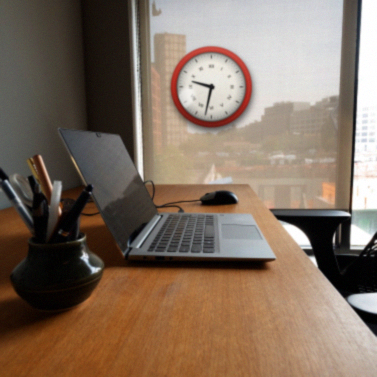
**9:32**
